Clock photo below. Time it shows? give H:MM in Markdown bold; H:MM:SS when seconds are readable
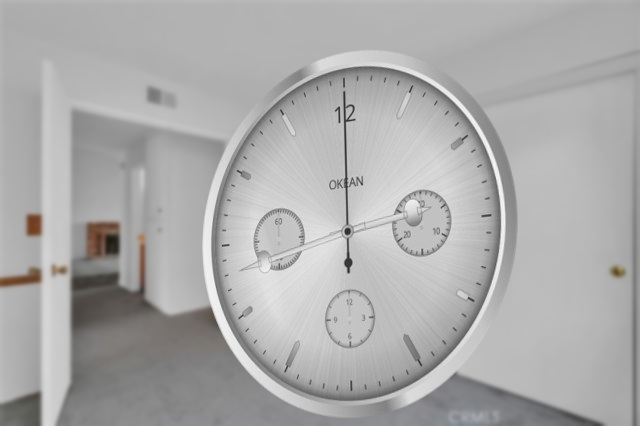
**2:43**
